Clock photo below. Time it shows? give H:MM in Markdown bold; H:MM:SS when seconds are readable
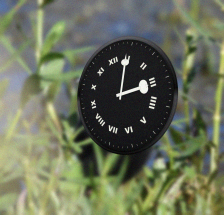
**3:04**
